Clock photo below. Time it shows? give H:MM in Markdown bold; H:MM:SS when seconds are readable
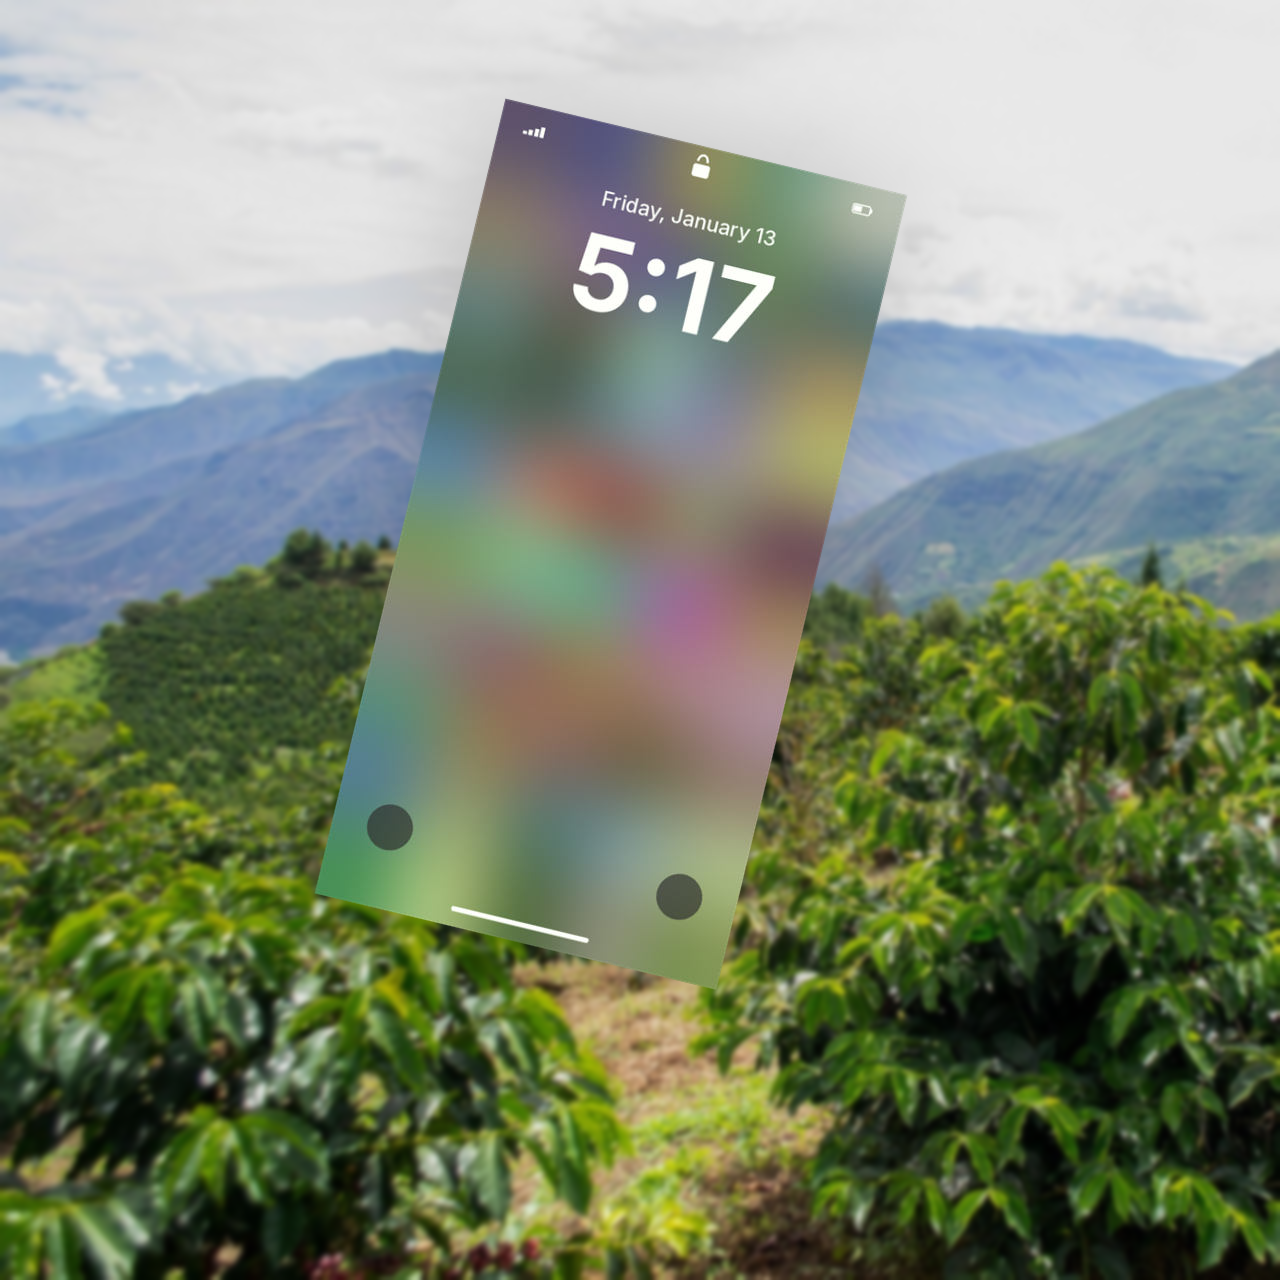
**5:17**
